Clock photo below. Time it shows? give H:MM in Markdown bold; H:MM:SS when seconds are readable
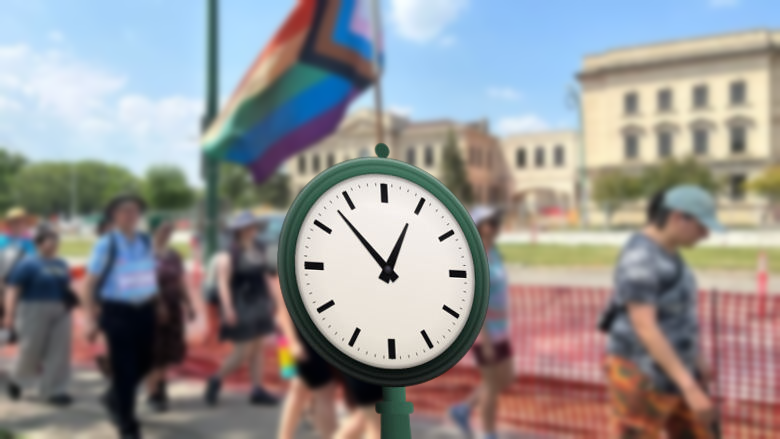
**12:53**
